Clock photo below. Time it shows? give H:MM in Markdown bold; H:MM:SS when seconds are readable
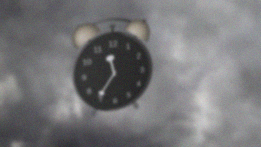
**11:36**
